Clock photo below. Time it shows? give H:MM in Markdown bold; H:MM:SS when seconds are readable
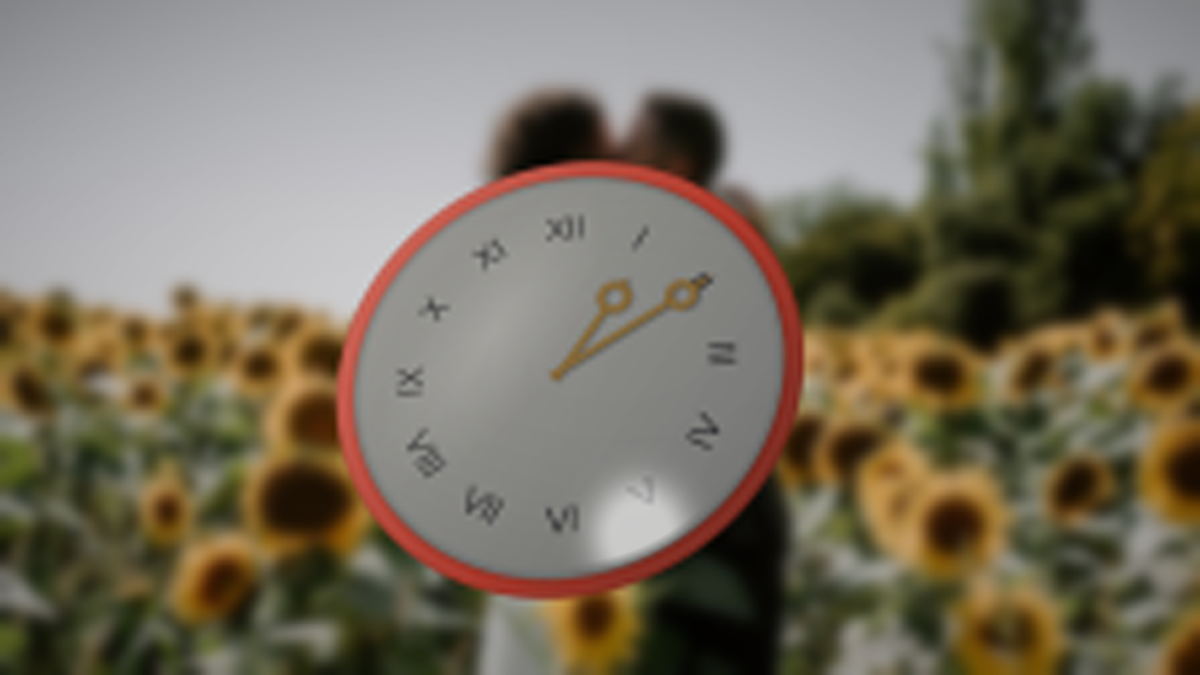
**1:10**
